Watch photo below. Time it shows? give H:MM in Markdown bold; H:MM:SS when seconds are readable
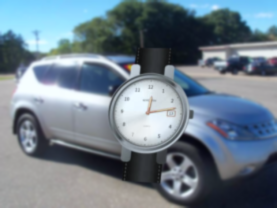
**12:13**
